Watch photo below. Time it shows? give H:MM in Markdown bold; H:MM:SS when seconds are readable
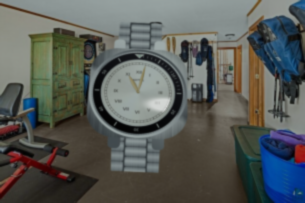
**11:02**
